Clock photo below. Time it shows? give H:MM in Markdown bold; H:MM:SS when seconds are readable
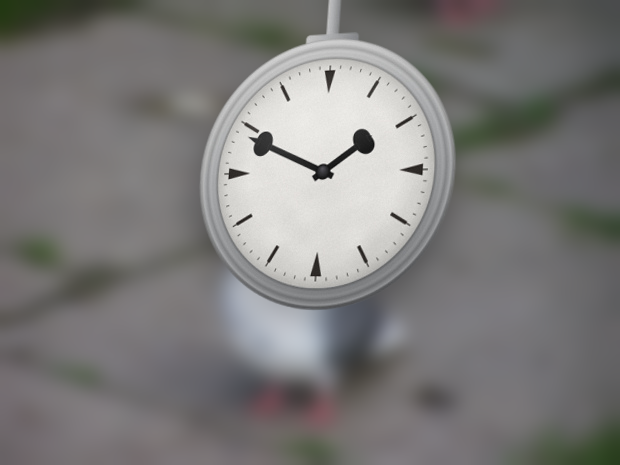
**1:49**
